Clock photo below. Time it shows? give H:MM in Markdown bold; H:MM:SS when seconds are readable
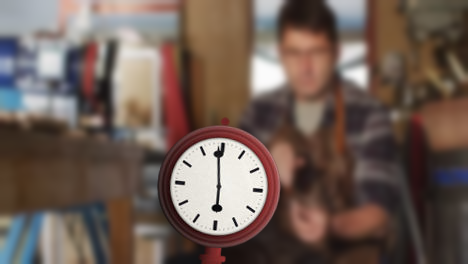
**5:59**
